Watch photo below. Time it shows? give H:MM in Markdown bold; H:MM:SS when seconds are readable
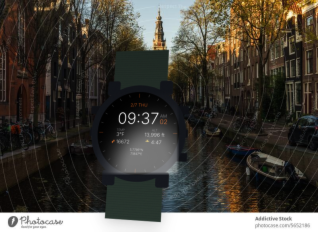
**9:37**
